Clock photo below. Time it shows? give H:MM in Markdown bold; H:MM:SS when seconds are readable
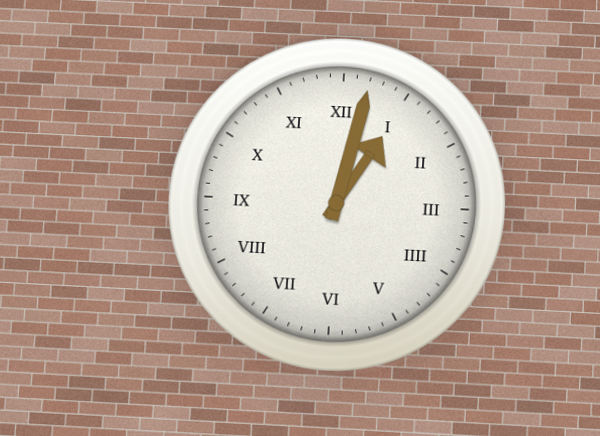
**1:02**
